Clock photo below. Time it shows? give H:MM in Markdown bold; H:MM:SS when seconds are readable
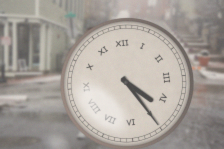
**4:25**
